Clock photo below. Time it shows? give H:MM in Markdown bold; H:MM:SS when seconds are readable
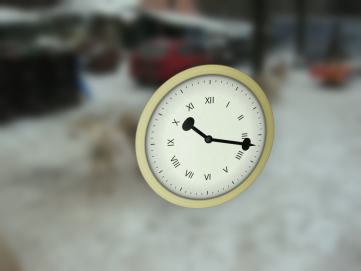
**10:17**
